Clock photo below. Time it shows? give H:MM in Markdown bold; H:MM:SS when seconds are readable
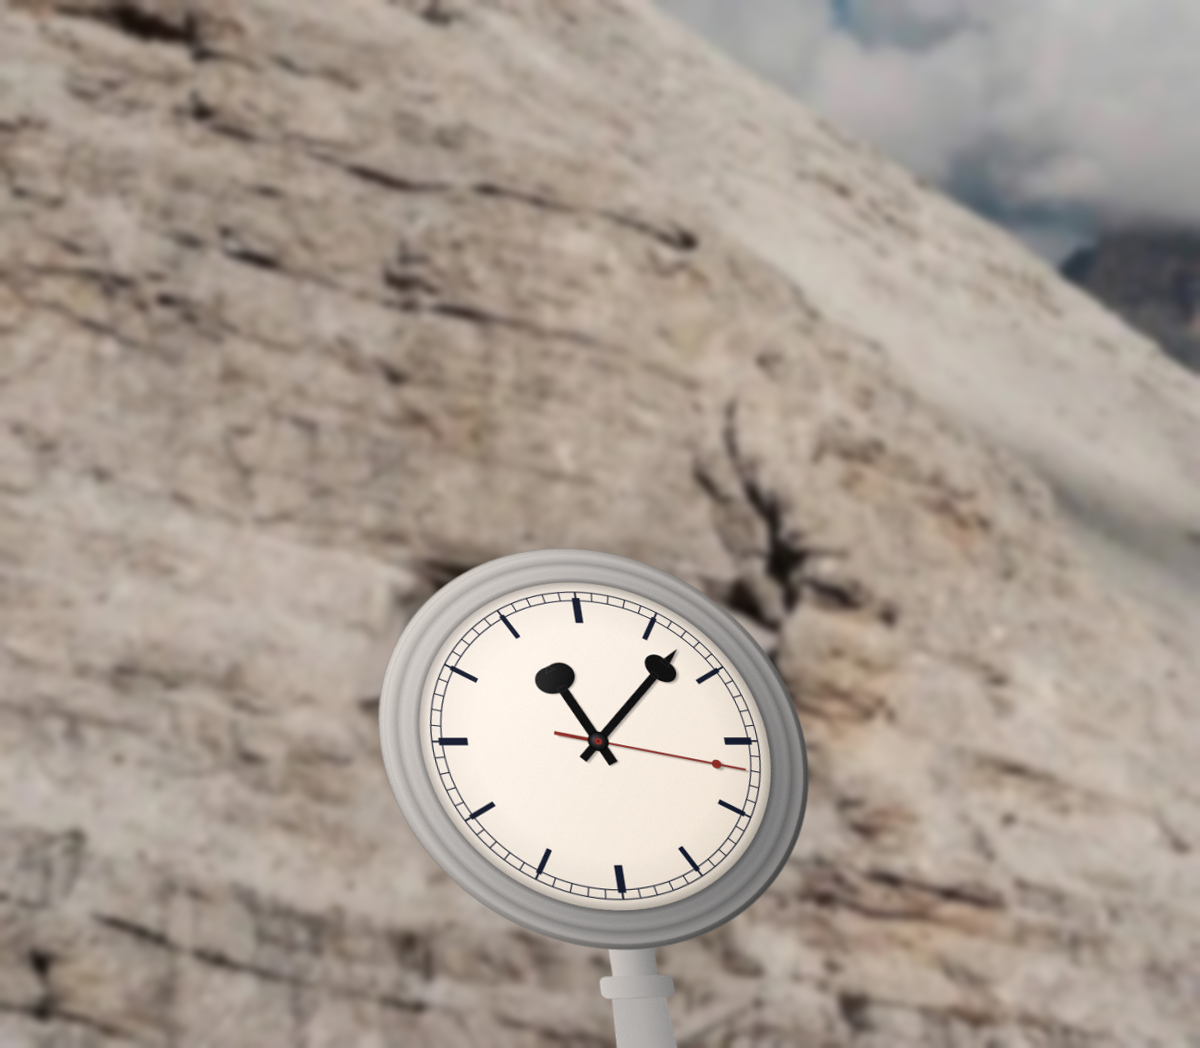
**11:07:17**
